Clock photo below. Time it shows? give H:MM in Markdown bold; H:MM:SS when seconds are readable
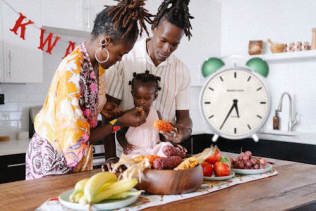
**5:35**
